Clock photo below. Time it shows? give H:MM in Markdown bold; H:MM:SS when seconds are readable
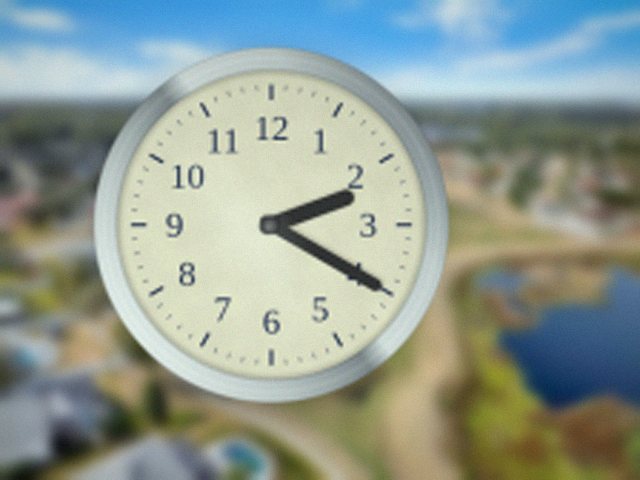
**2:20**
